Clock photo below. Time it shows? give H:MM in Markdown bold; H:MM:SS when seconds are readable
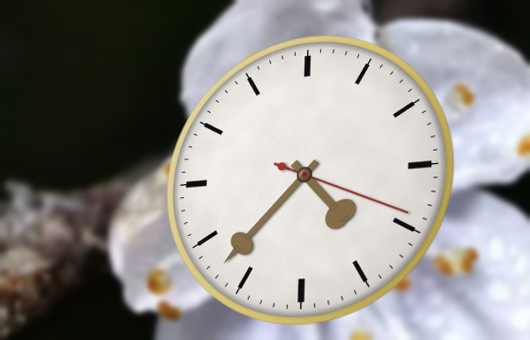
**4:37:19**
